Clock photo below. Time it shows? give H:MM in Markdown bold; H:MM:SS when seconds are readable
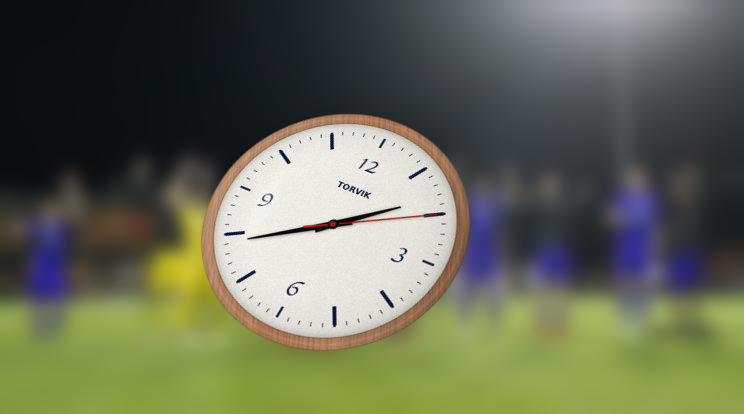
**1:39:10**
